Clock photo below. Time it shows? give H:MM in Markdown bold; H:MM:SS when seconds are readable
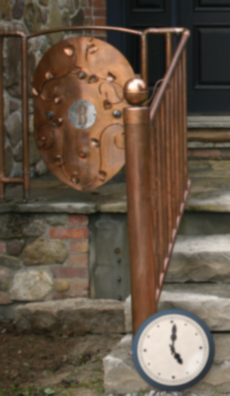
**5:01**
